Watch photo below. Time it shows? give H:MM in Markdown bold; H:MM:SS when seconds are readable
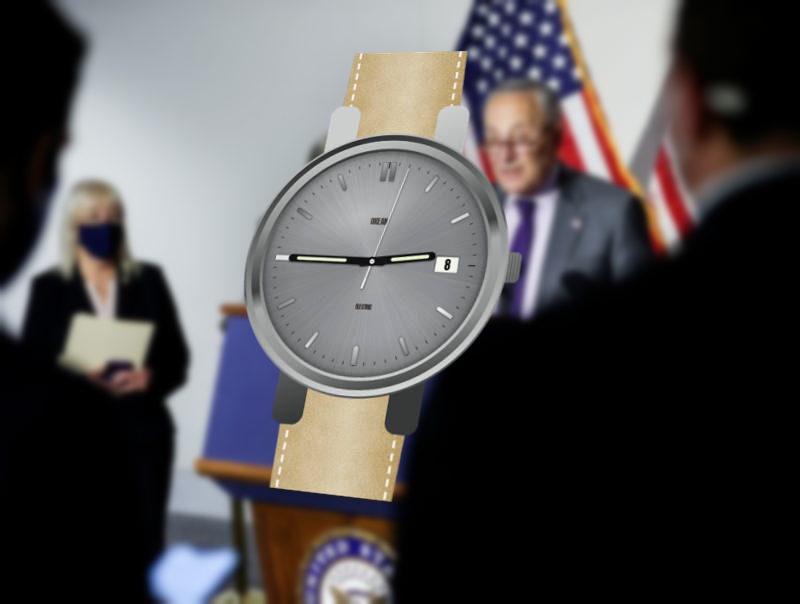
**2:45:02**
